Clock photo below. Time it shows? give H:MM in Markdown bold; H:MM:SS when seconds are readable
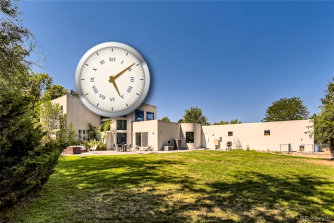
**5:09**
